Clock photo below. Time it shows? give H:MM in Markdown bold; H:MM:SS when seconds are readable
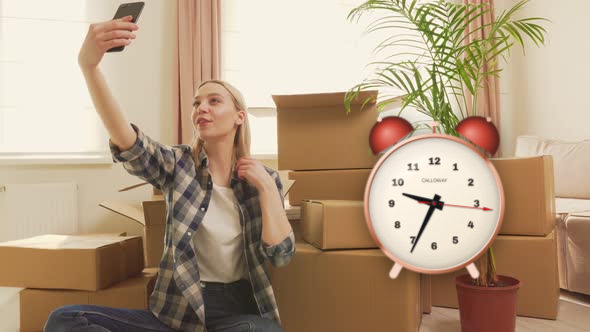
**9:34:16**
